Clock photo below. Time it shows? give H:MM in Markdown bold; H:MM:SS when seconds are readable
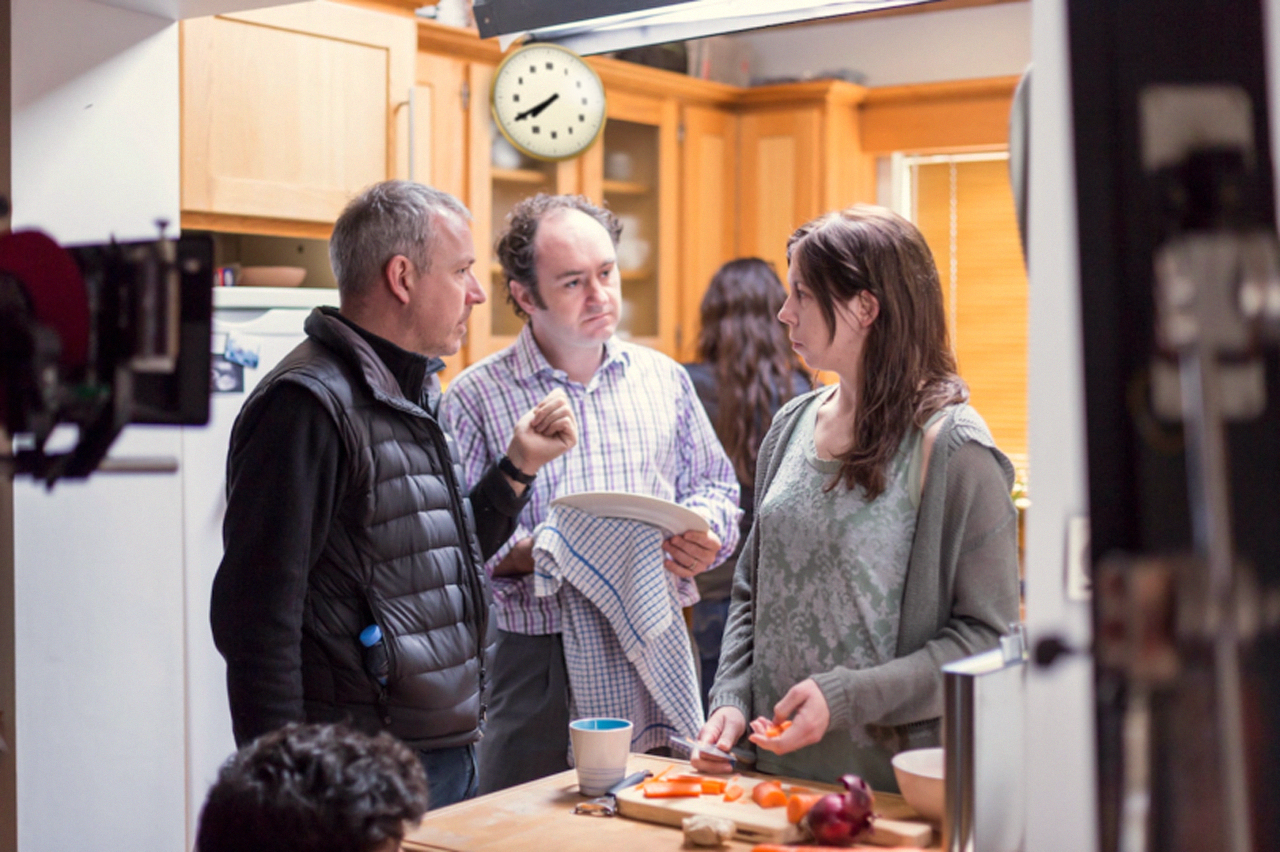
**7:40**
